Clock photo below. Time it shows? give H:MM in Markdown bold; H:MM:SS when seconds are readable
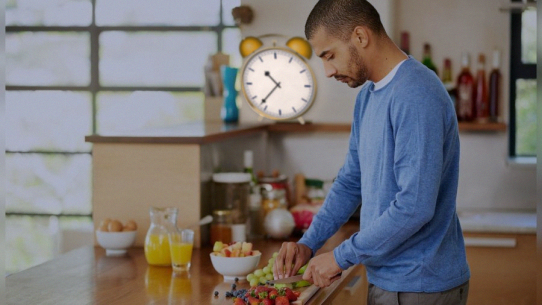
**10:37**
